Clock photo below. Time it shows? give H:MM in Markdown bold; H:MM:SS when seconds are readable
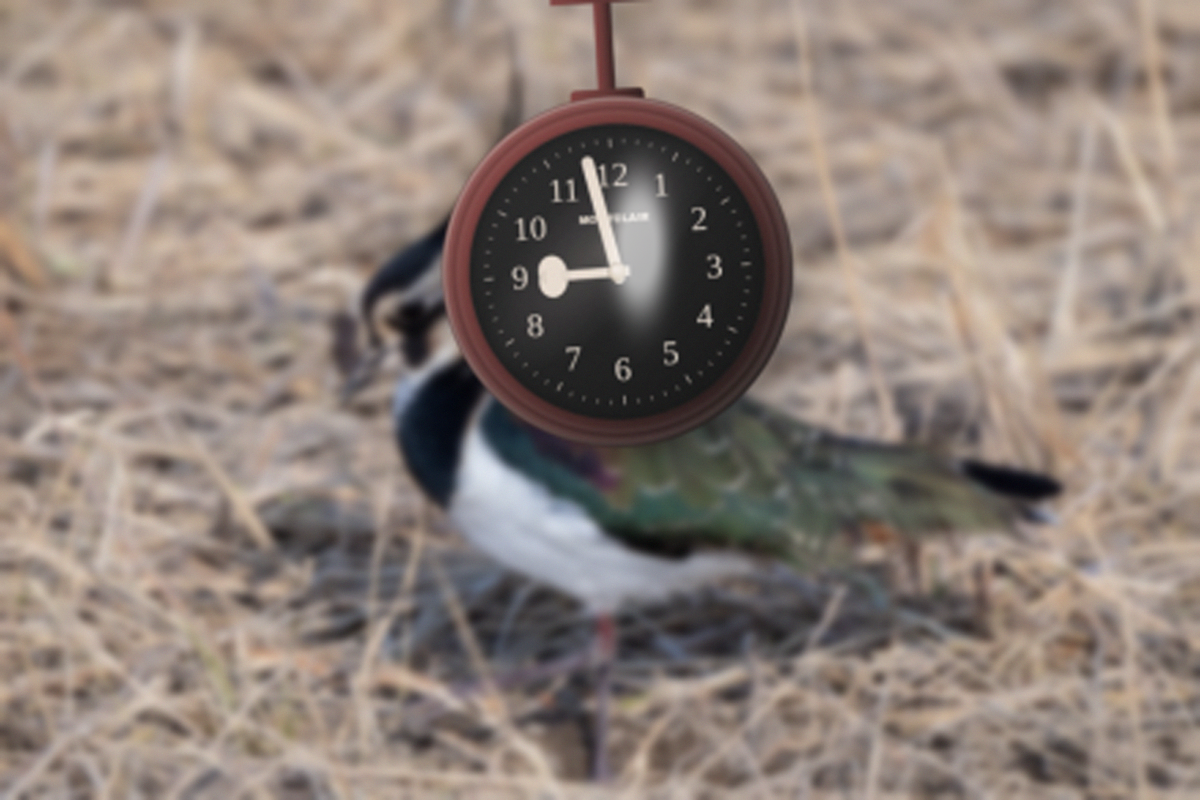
**8:58**
